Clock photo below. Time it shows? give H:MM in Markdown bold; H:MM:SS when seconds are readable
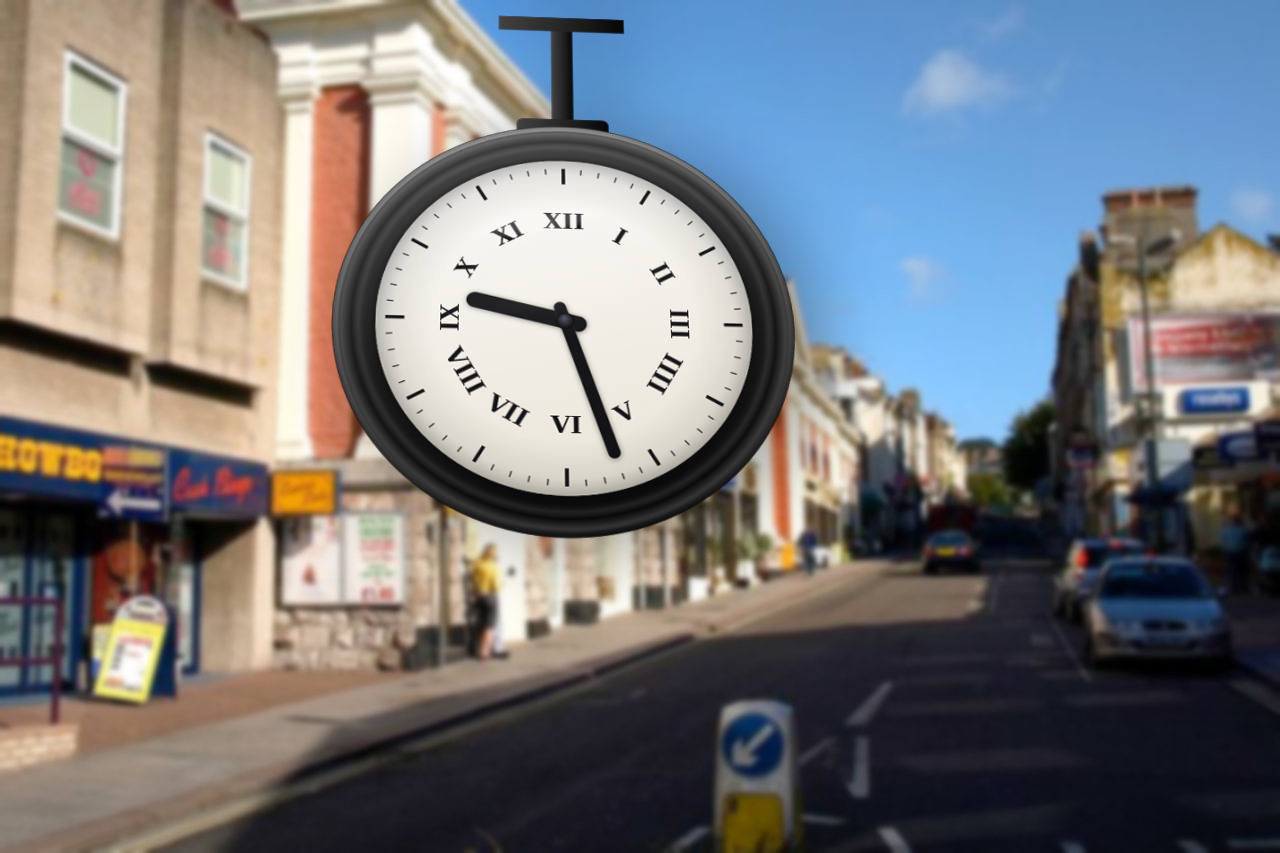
**9:27**
